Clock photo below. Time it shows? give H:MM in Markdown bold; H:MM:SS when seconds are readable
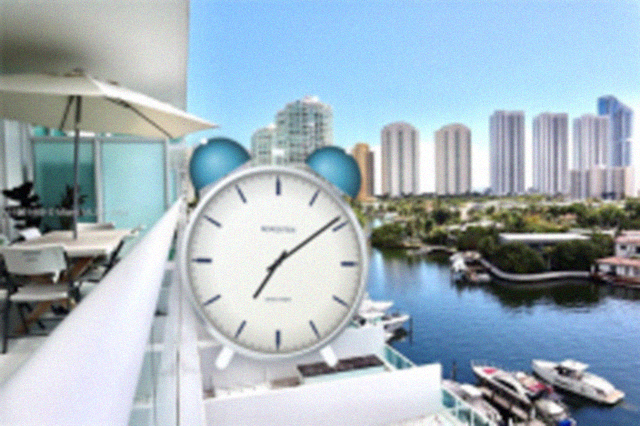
**7:09**
